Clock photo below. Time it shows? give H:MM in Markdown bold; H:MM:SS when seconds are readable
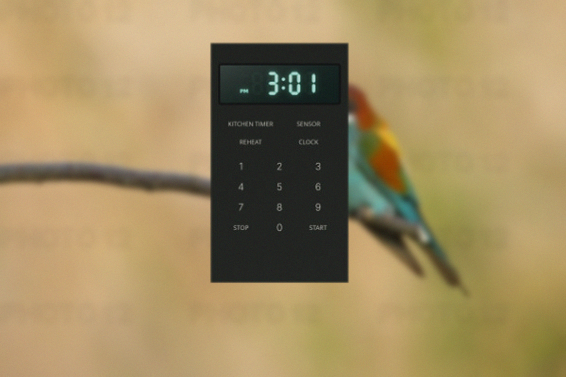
**3:01**
